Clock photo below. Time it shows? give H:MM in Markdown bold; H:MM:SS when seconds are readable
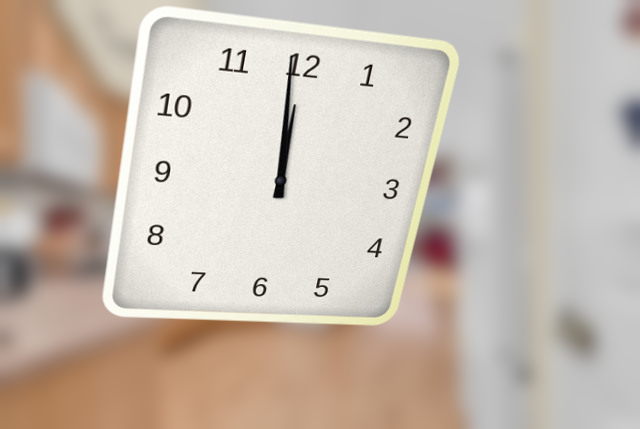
**11:59**
